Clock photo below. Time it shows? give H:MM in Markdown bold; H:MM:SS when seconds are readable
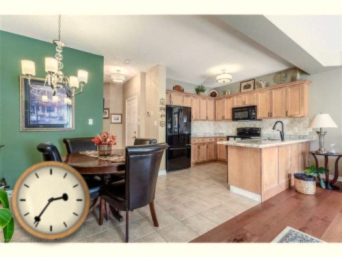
**2:36**
